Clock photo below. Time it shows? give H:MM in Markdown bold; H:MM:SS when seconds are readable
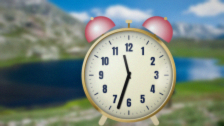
**11:33**
